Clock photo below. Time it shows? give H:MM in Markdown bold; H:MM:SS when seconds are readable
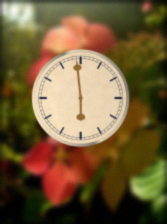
**5:59**
